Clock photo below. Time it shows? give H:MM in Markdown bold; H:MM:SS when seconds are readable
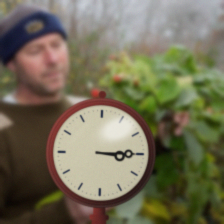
**3:15**
